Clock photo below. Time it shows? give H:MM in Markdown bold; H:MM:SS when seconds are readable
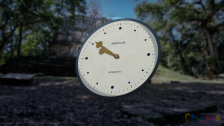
**9:51**
